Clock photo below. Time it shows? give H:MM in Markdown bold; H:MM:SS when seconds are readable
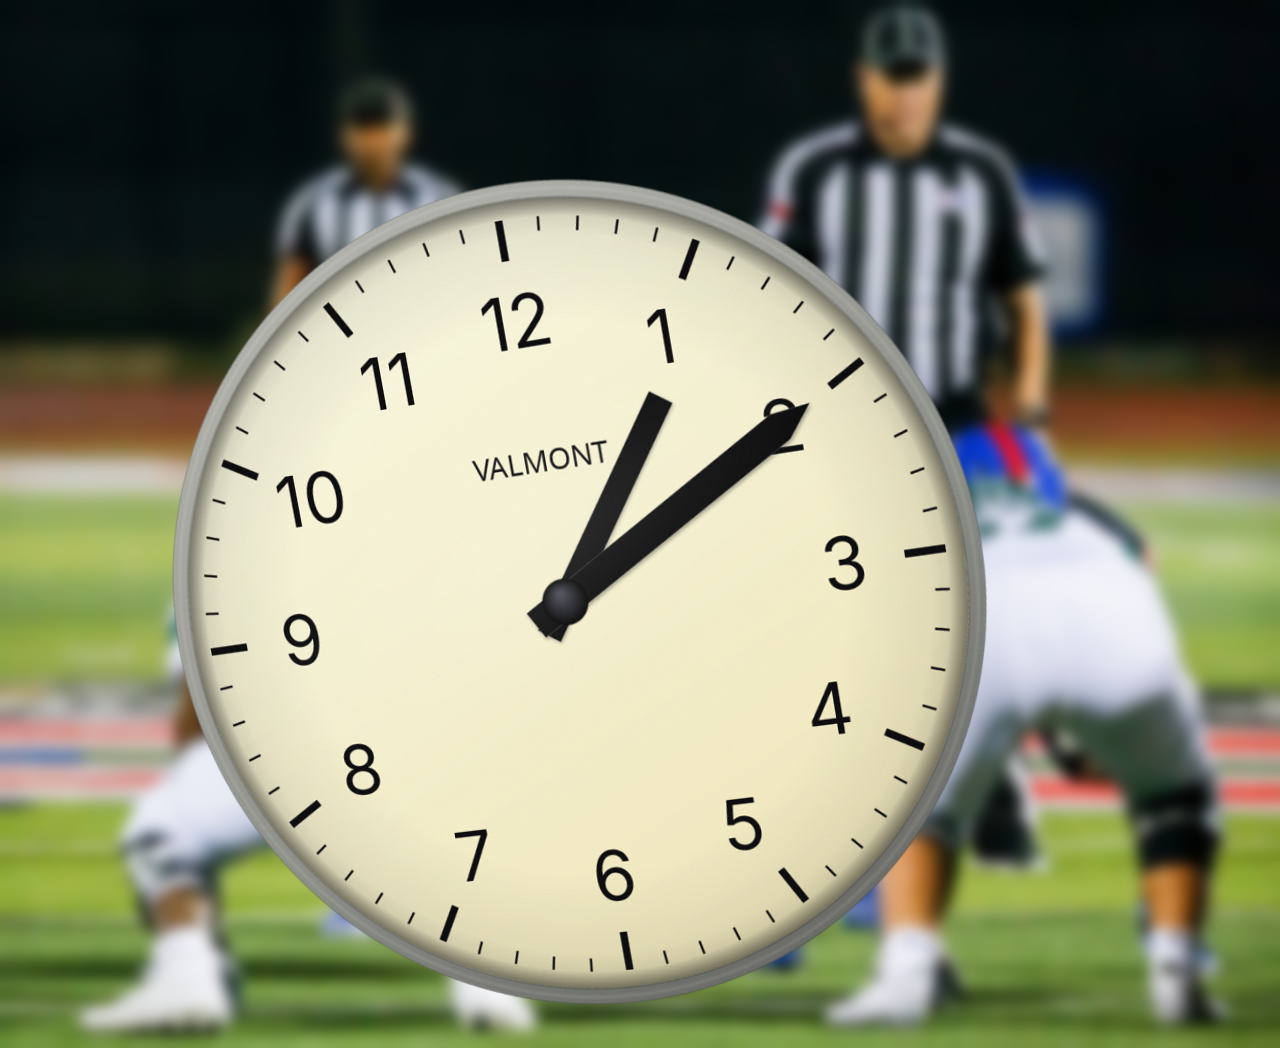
**1:10**
